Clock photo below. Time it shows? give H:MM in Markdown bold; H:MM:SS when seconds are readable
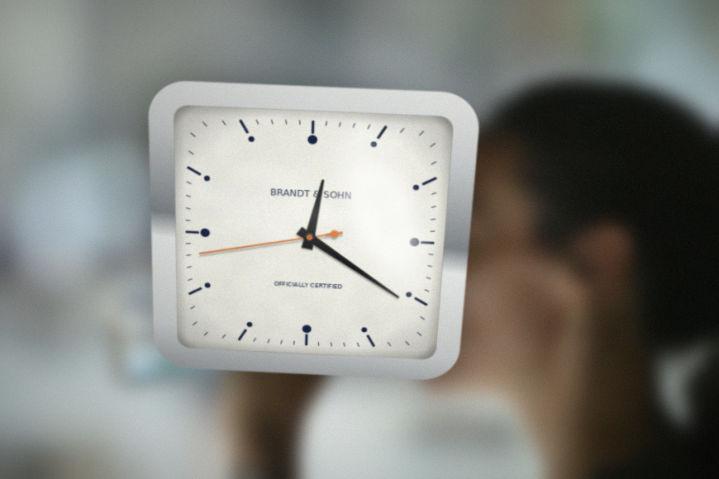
**12:20:43**
